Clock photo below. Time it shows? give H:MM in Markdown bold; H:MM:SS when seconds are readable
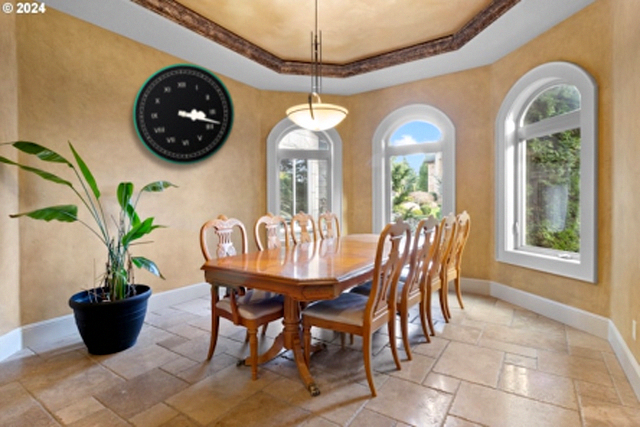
**3:18**
